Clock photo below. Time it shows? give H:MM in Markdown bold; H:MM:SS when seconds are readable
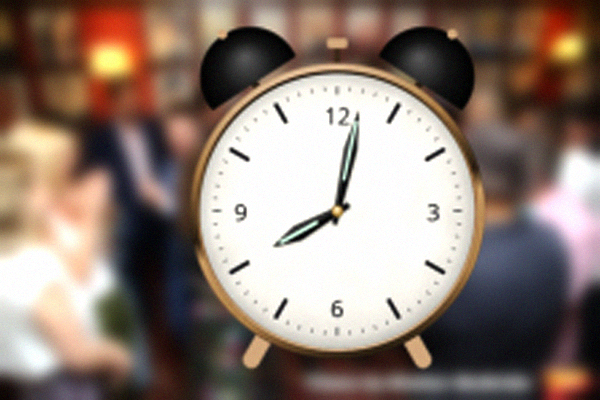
**8:02**
